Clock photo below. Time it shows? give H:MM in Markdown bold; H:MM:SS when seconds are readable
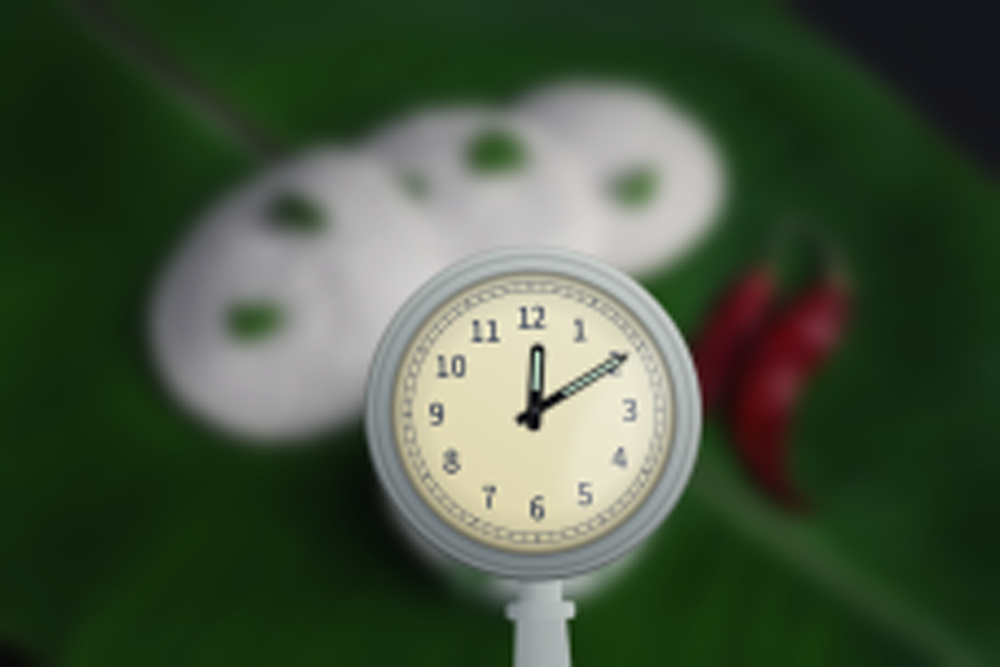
**12:10**
